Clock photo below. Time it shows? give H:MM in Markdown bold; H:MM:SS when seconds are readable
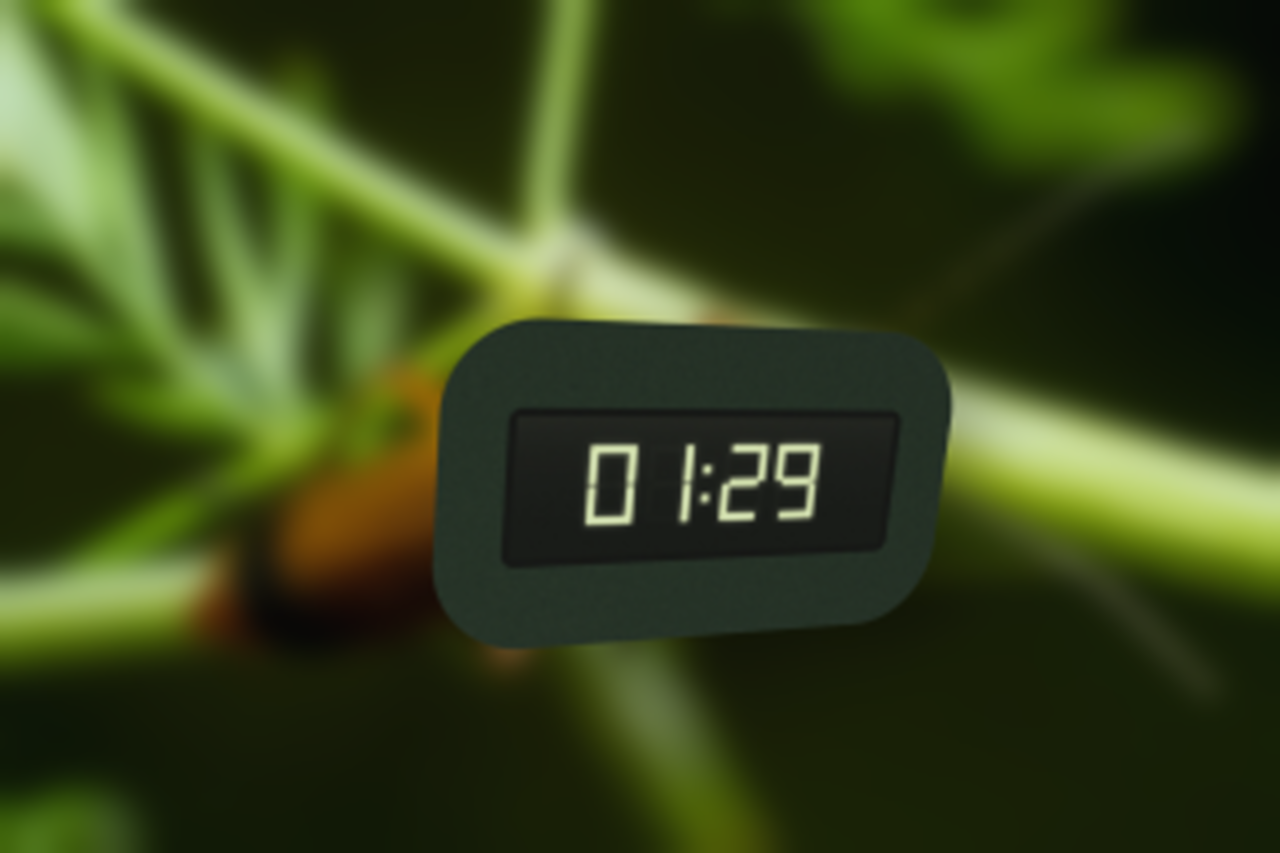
**1:29**
